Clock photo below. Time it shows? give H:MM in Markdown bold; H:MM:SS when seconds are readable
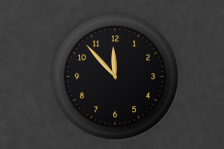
**11:53**
